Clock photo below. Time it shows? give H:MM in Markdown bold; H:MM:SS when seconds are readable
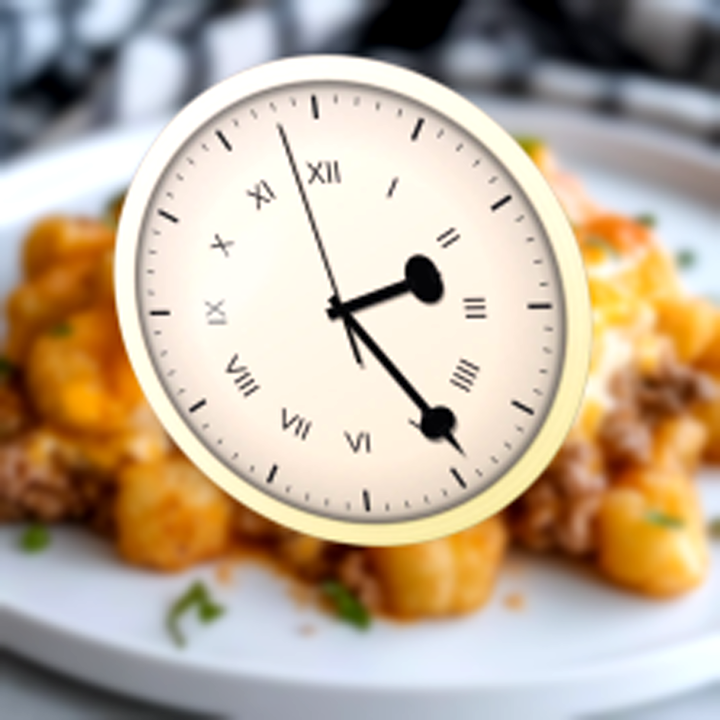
**2:23:58**
